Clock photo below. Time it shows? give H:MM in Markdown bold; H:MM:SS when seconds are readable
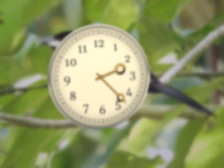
**2:23**
